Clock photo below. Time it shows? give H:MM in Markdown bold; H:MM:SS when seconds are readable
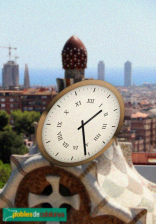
**1:26**
